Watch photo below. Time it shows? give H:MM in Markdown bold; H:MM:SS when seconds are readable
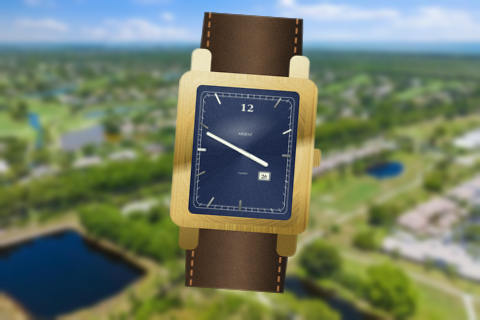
**3:49**
